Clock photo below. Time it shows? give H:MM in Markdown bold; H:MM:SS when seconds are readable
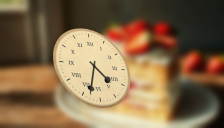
**4:33**
